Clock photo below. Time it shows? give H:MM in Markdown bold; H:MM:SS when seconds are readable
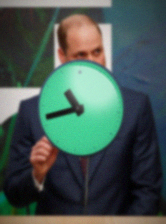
**10:42**
